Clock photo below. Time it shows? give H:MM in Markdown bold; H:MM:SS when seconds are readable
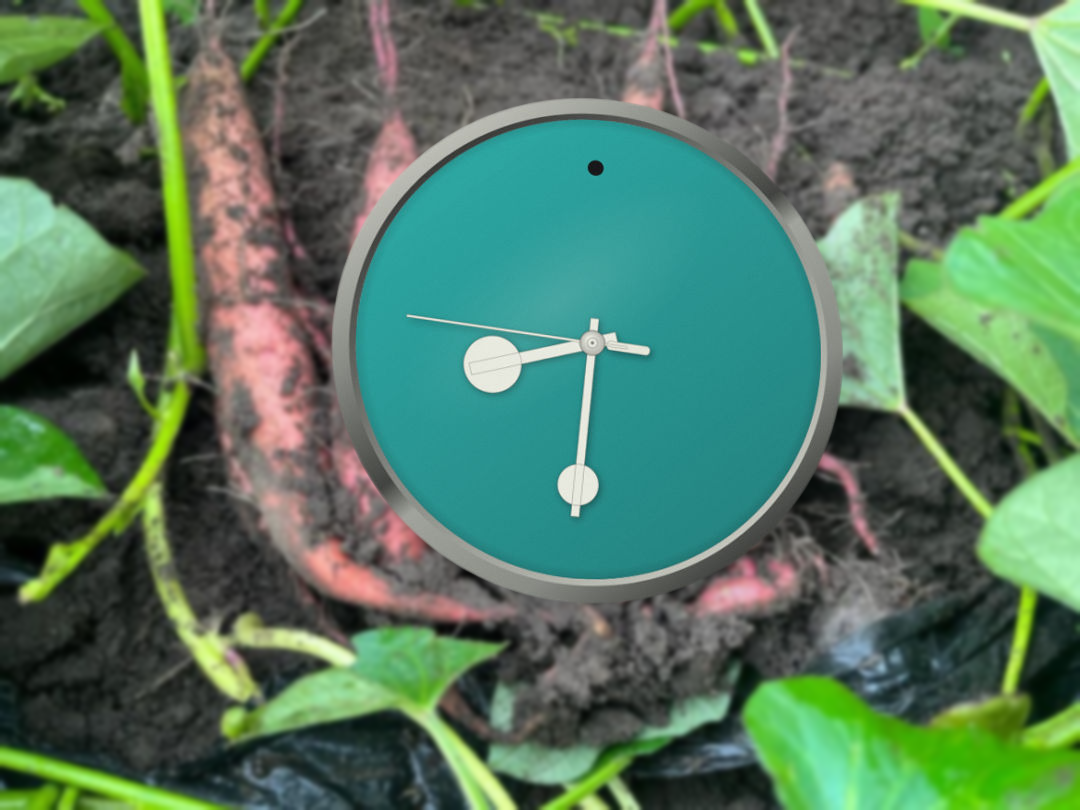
**8:30:46**
